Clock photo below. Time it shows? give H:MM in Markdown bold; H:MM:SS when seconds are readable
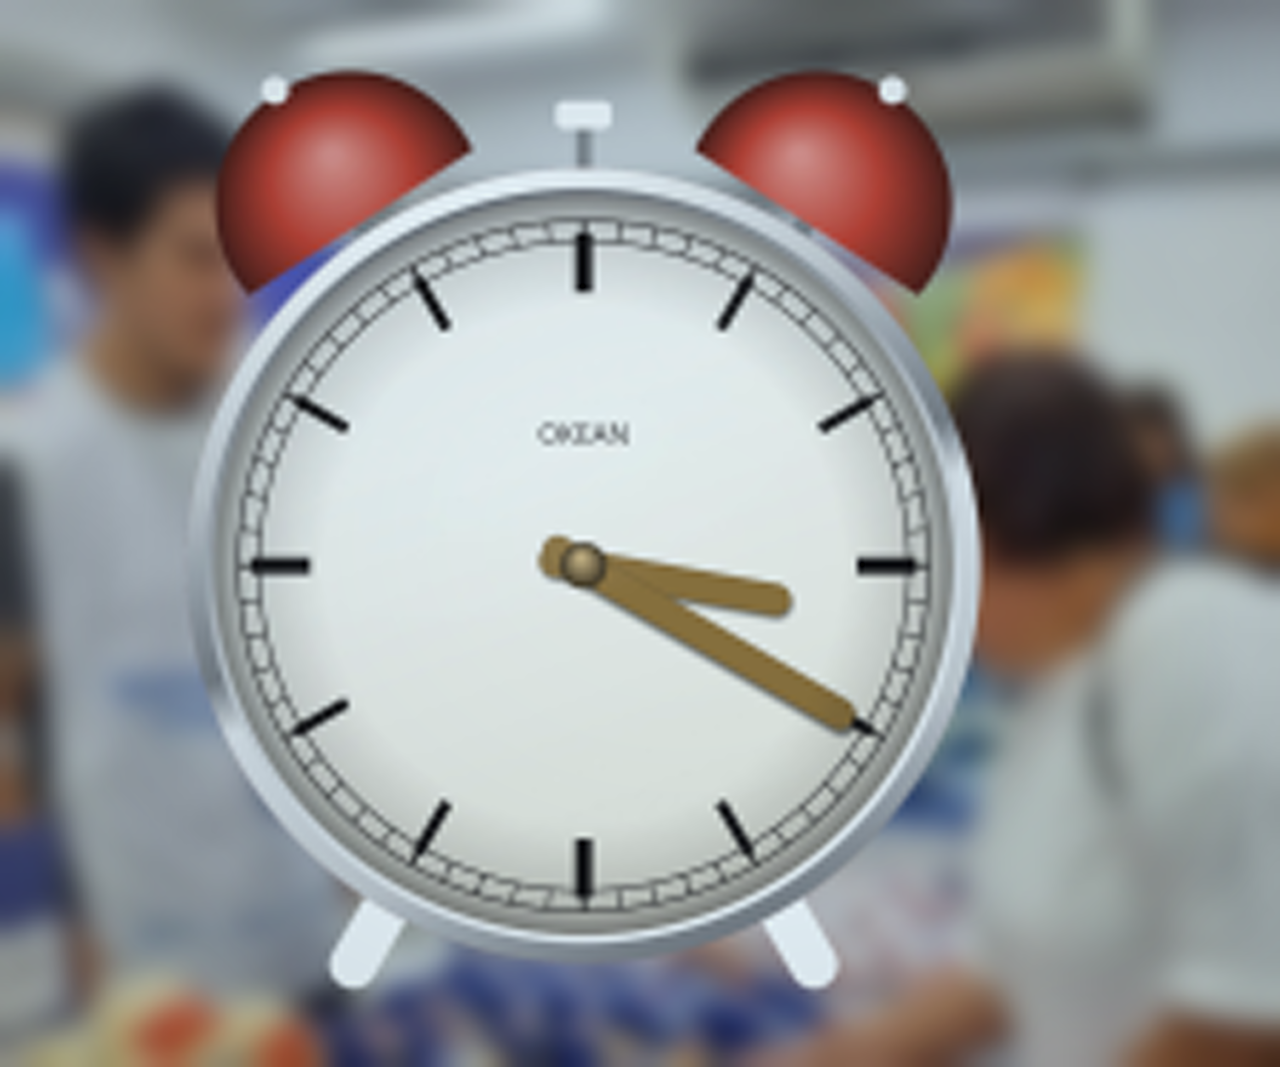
**3:20**
